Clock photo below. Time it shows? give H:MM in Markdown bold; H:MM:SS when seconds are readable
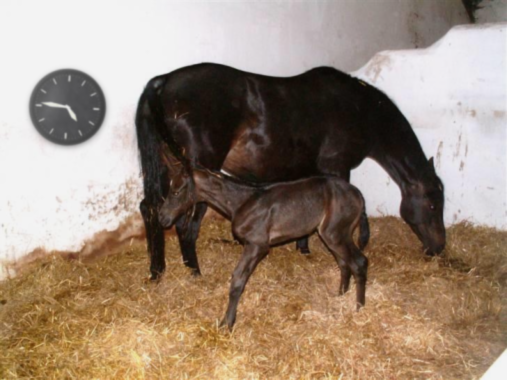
**4:46**
